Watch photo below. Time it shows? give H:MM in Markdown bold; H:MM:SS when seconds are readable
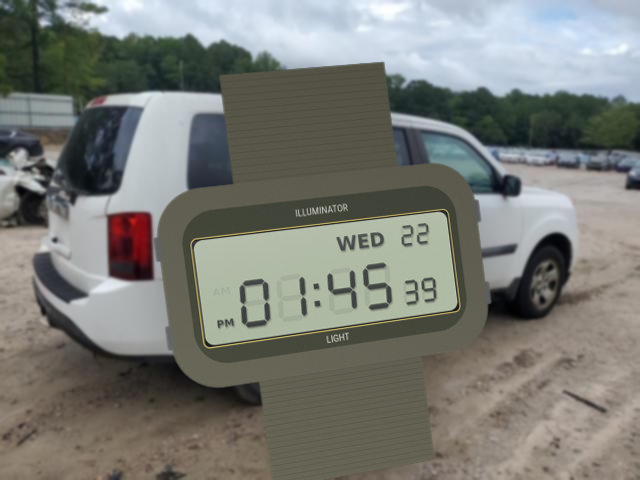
**1:45:39**
